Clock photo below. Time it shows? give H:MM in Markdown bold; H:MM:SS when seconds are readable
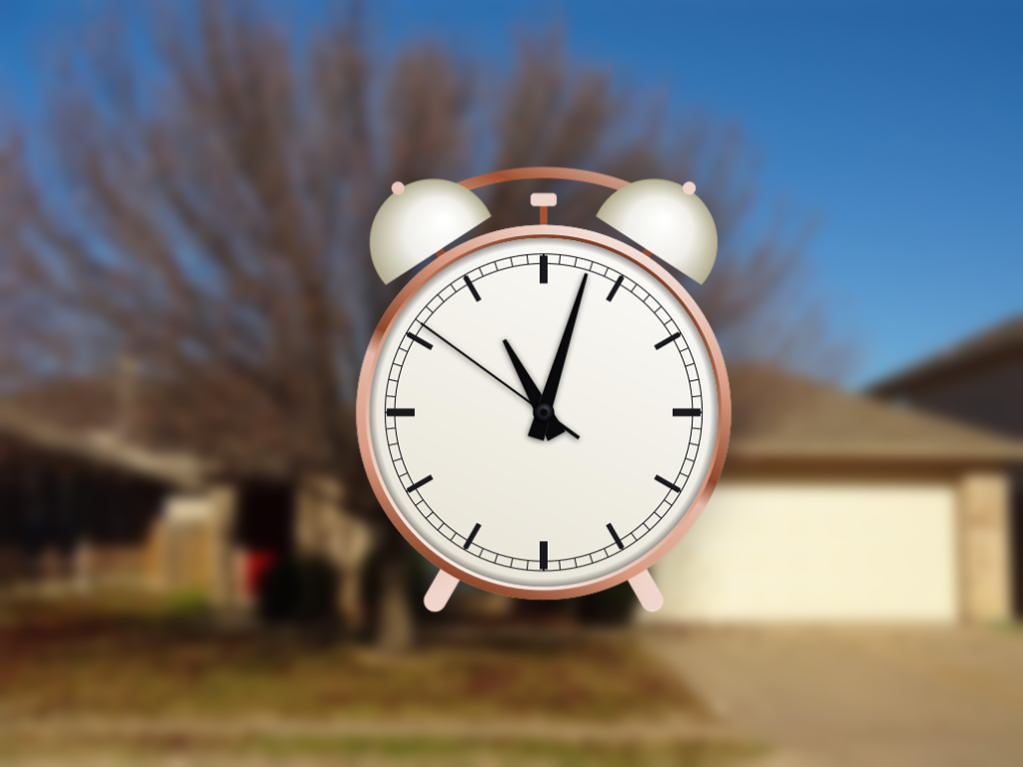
**11:02:51**
